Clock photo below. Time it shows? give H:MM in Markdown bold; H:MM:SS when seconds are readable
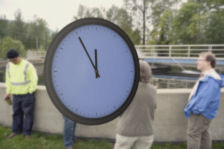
**11:55**
